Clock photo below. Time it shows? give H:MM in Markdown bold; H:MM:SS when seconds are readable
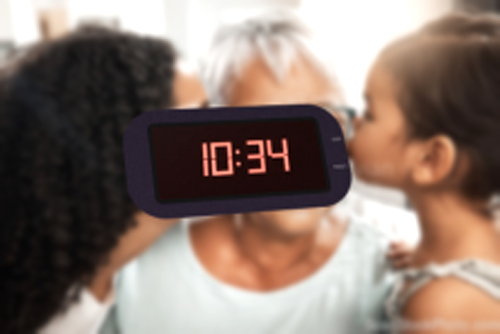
**10:34**
